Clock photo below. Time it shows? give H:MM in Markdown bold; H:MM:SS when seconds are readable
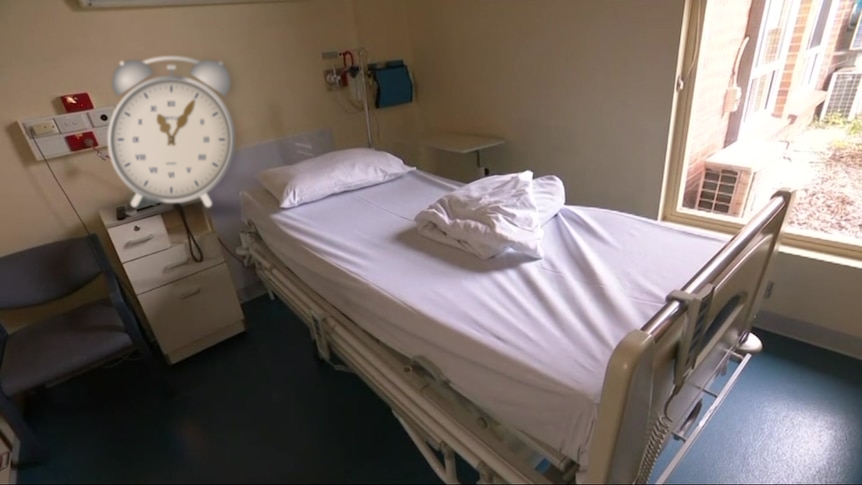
**11:05**
